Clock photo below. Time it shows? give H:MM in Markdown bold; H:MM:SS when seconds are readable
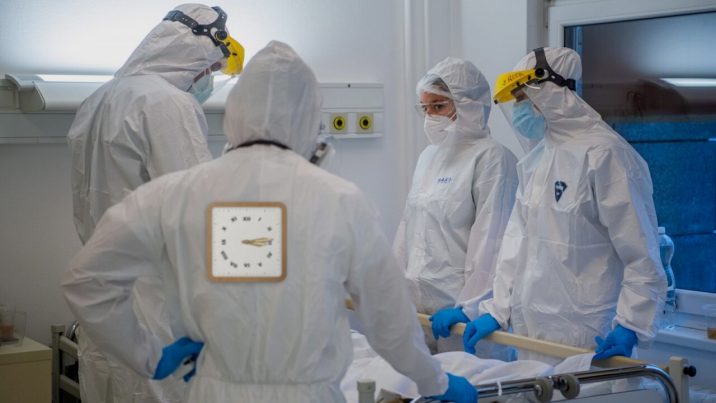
**3:14**
